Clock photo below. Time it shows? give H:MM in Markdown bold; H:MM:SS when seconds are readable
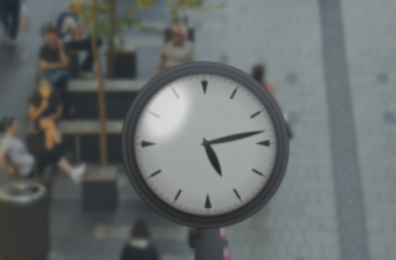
**5:13**
